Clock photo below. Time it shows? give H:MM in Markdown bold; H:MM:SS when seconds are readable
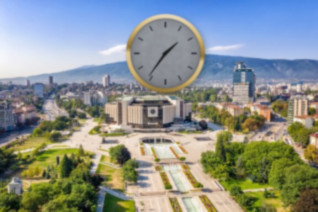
**1:36**
